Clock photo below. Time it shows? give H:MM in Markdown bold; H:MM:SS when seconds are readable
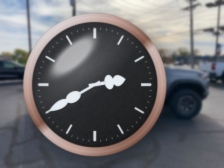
**2:40**
